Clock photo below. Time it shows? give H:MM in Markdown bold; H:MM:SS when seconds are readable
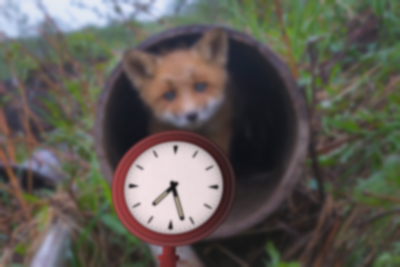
**7:27**
